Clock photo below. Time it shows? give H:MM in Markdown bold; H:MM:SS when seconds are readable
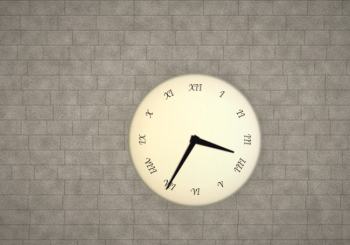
**3:35**
